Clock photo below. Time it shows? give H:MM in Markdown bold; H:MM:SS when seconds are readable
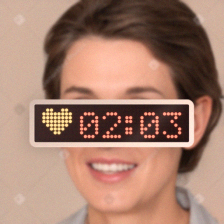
**2:03**
